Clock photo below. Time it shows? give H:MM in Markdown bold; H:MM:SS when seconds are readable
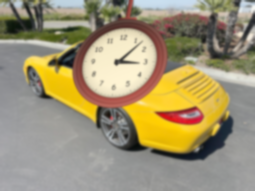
**3:07**
